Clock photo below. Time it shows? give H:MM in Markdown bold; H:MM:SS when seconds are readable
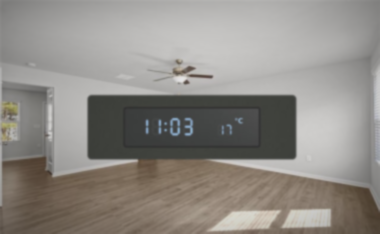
**11:03**
